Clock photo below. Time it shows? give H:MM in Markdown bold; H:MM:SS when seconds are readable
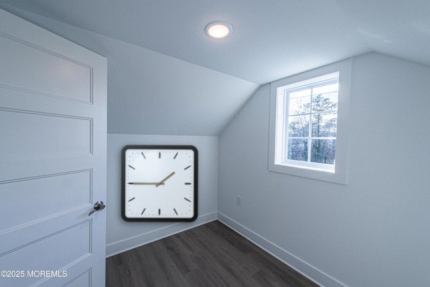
**1:45**
